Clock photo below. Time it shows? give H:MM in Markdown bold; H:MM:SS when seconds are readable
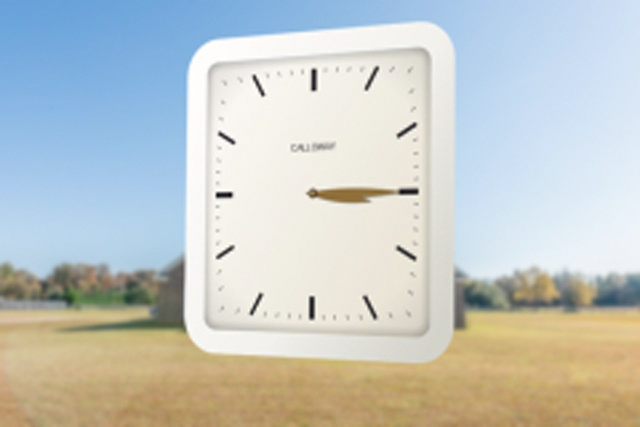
**3:15**
